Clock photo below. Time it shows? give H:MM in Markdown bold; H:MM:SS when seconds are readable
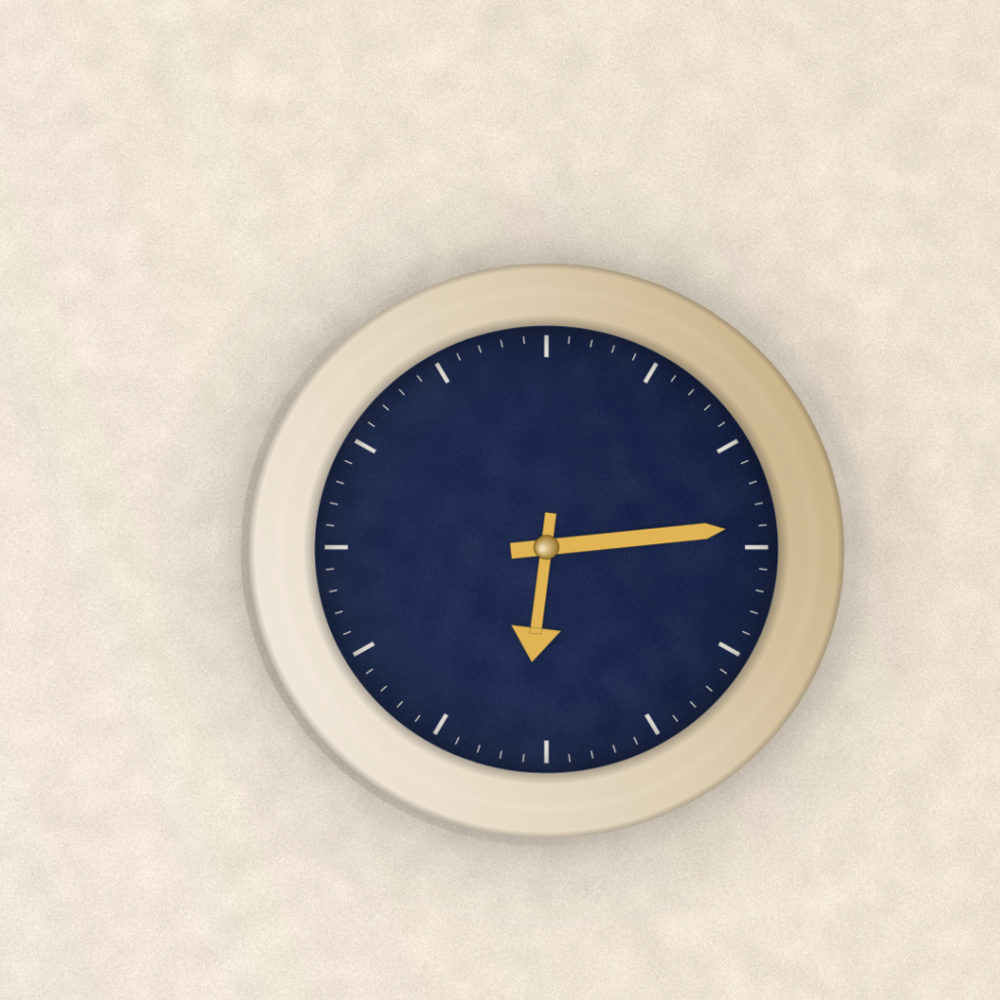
**6:14**
